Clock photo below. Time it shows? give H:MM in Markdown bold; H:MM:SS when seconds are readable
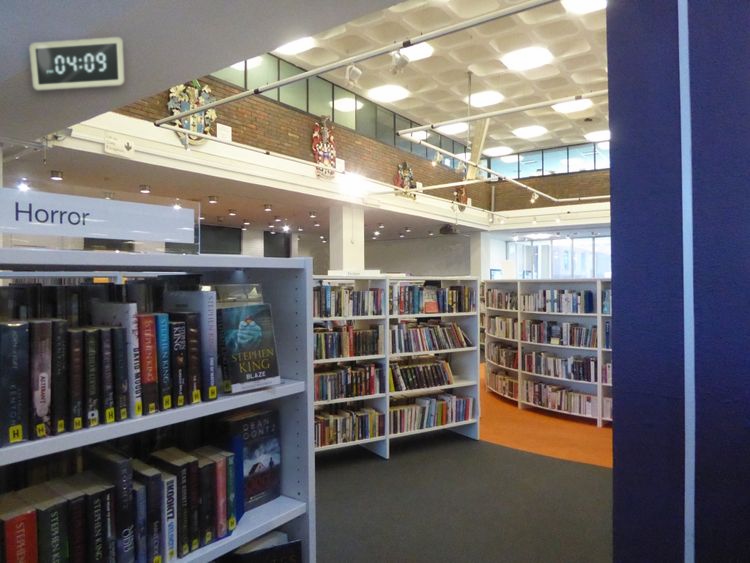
**4:09**
